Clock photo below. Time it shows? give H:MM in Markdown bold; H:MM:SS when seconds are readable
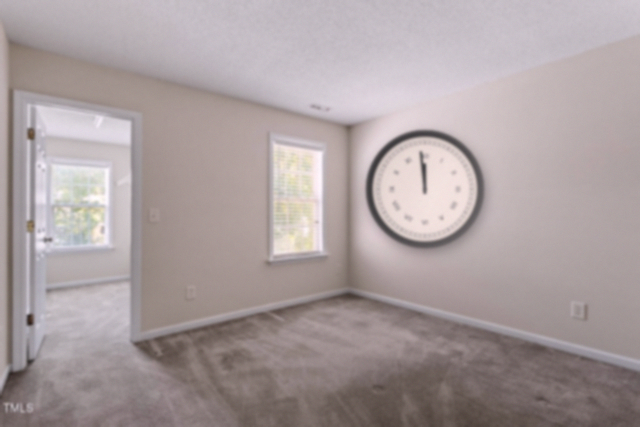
**11:59**
